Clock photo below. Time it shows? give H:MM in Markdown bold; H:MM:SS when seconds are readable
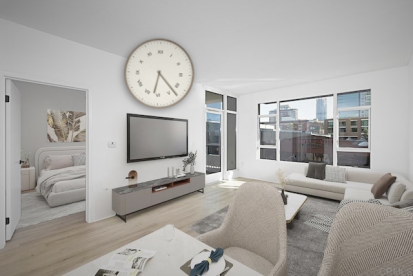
**6:23**
